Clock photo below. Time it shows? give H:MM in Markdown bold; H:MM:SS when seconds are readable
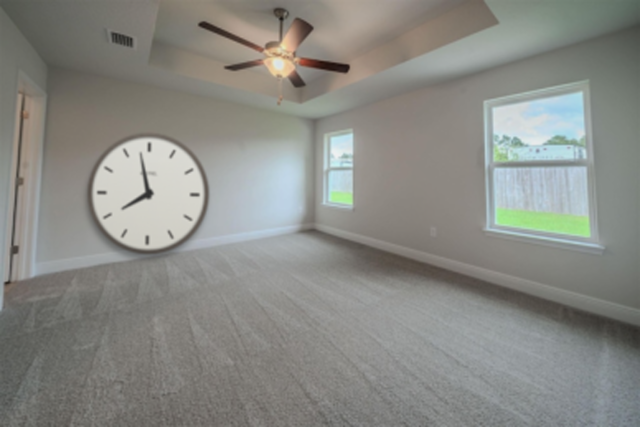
**7:58**
